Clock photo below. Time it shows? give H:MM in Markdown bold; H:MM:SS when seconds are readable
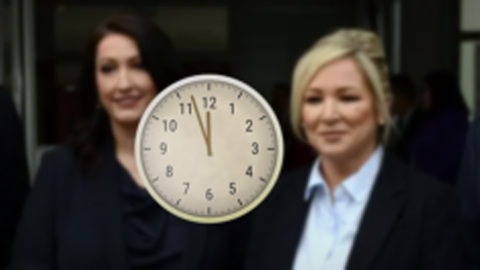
**11:57**
